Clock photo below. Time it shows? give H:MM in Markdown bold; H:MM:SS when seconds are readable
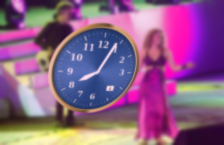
**8:04**
